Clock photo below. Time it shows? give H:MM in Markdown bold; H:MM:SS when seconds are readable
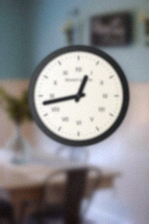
**12:43**
